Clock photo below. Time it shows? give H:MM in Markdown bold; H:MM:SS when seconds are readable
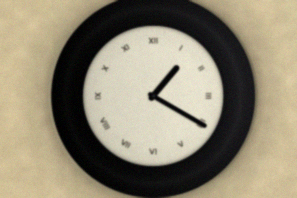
**1:20**
